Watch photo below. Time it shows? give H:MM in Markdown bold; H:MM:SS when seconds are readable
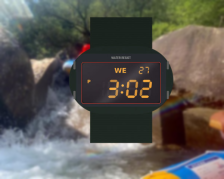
**3:02**
